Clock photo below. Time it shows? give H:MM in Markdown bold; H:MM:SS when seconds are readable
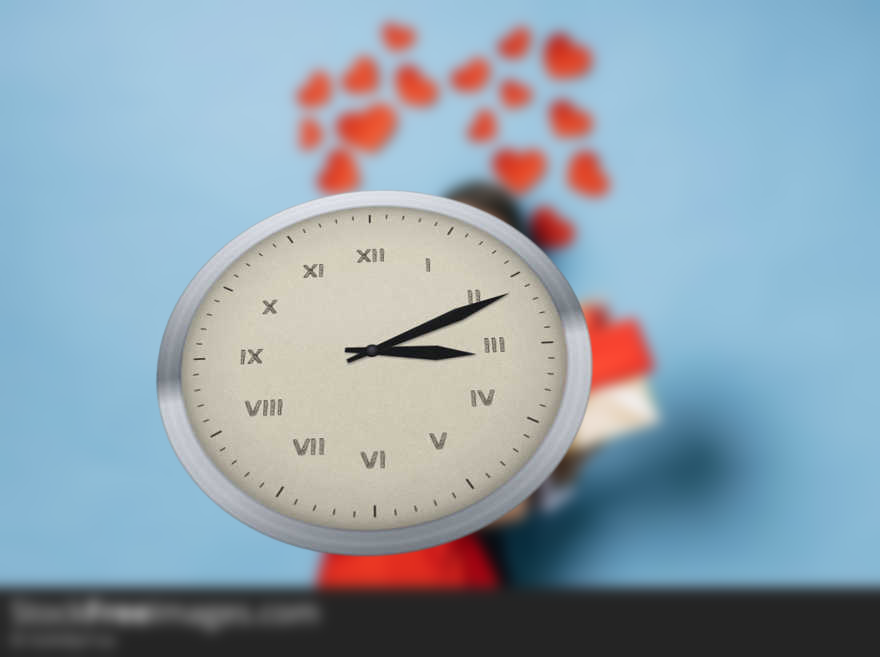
**3:11**
